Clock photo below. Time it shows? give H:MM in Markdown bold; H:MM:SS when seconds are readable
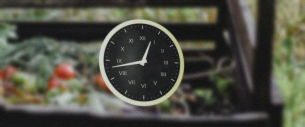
**12:43**
